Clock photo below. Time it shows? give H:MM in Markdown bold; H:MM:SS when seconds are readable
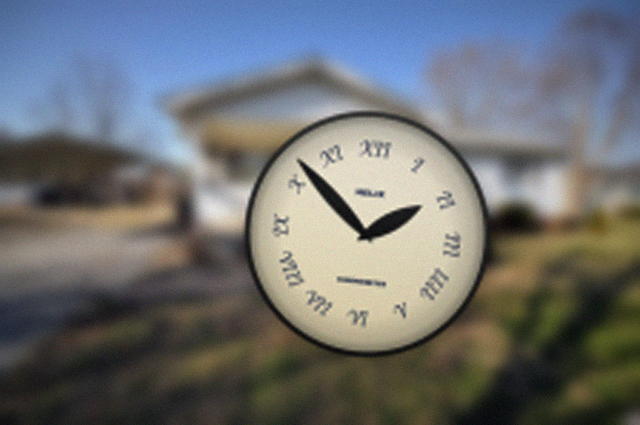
**1:52**
